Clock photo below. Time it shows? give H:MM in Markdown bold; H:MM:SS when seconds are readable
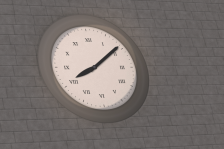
**8:09**
